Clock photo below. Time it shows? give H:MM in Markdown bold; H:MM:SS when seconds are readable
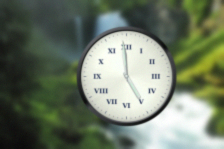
**4:59**
